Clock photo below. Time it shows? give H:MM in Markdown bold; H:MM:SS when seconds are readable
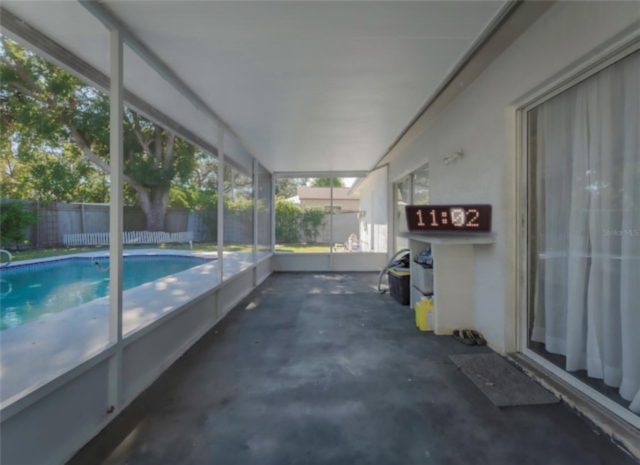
**11:02**
